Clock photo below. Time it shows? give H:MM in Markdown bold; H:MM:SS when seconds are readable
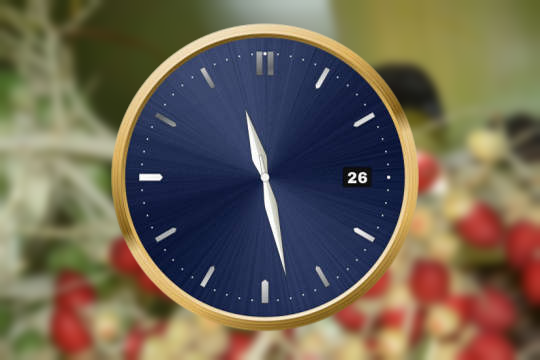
**11:28**
